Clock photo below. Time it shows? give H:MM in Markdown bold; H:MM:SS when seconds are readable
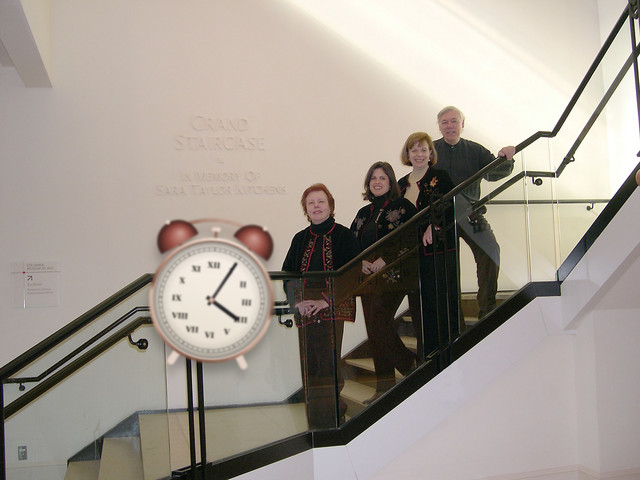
**4:05**
